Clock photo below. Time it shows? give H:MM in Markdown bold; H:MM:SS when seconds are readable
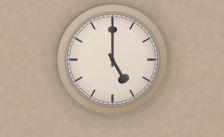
**5:00**
